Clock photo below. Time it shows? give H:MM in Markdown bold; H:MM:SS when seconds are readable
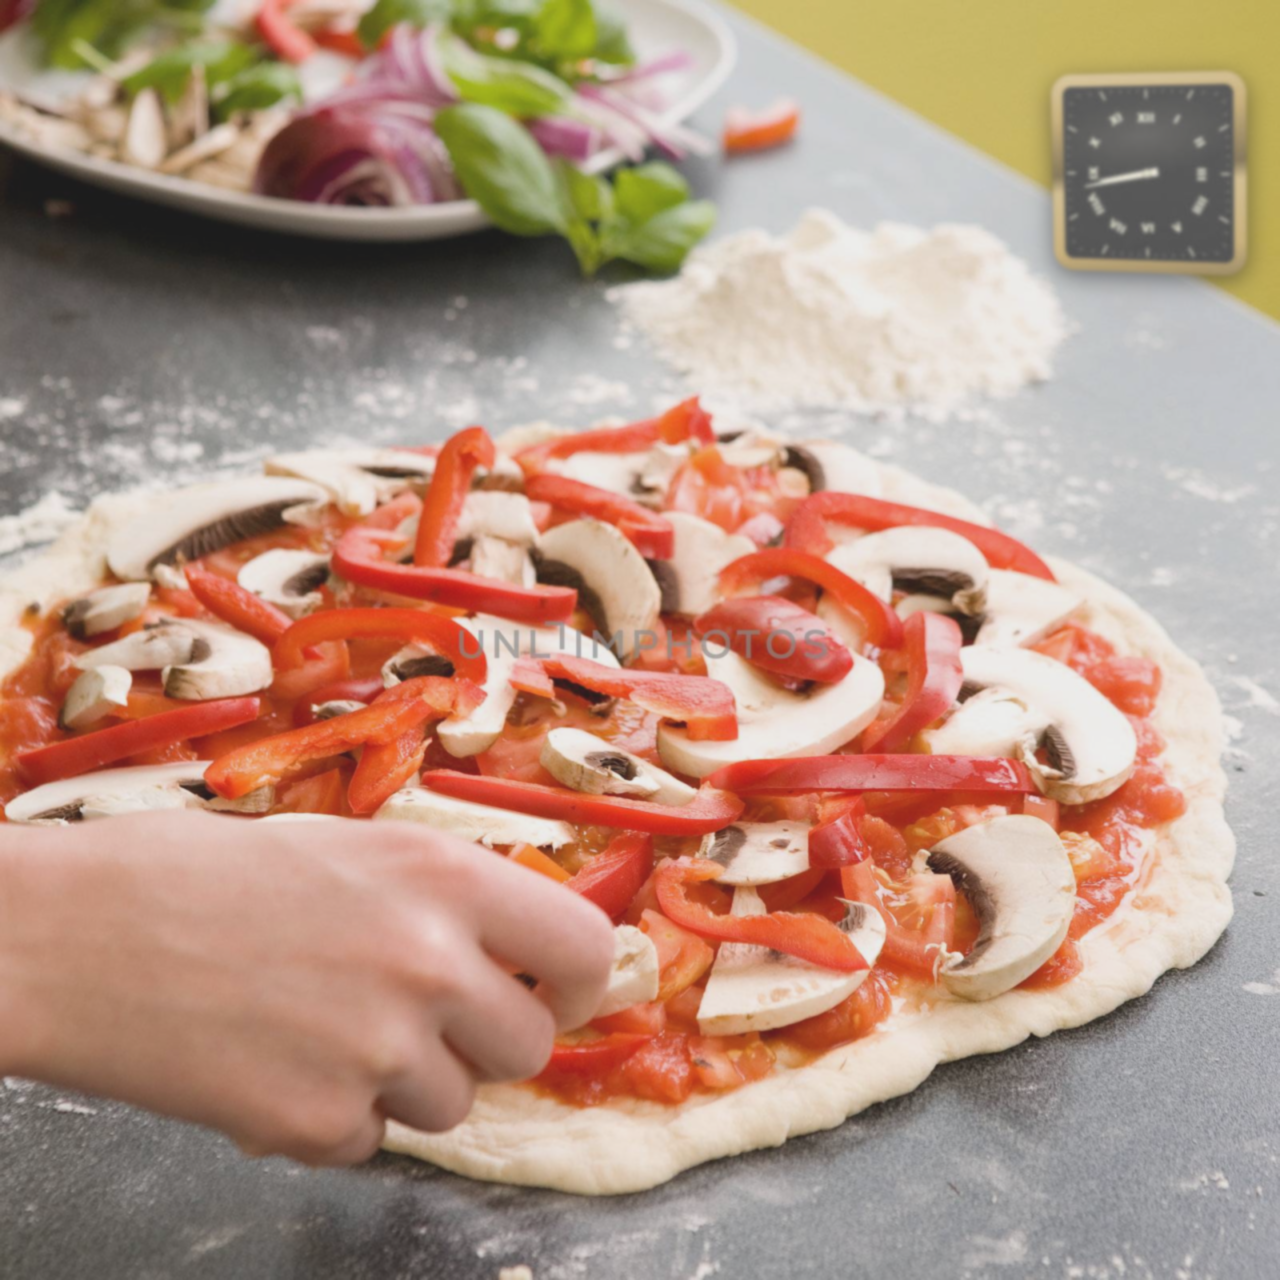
**8:43**
